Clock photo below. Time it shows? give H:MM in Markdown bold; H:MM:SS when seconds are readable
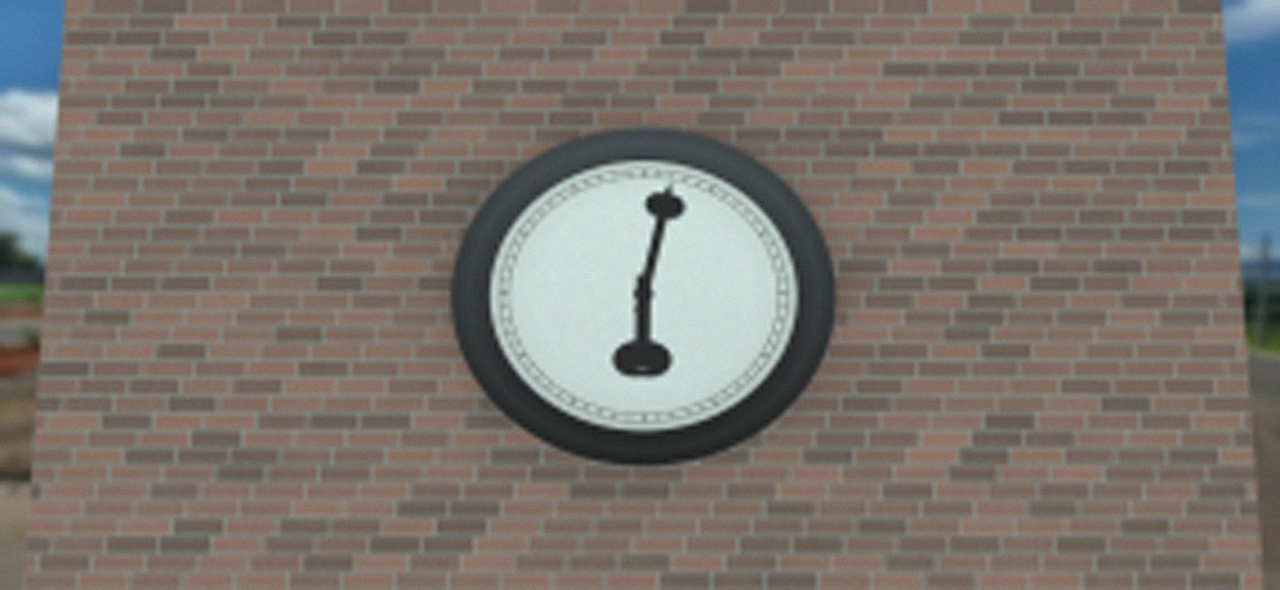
**6:02**
